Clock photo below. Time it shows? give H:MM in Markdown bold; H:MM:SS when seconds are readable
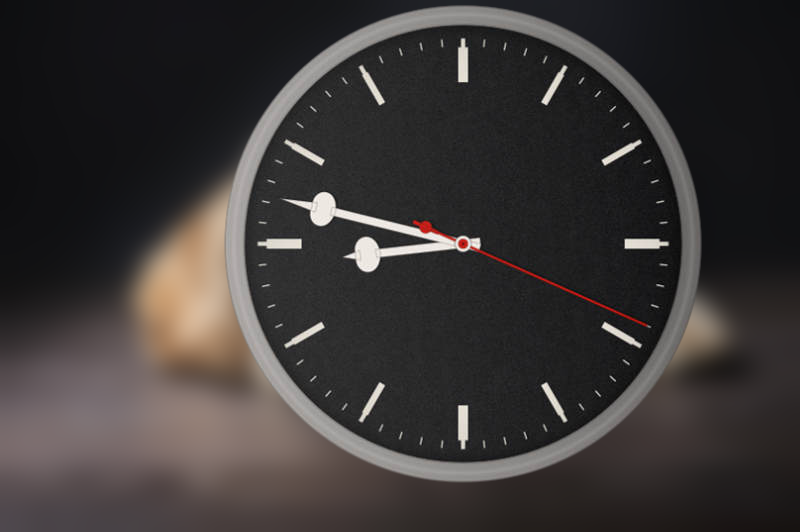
**8:47:19**
